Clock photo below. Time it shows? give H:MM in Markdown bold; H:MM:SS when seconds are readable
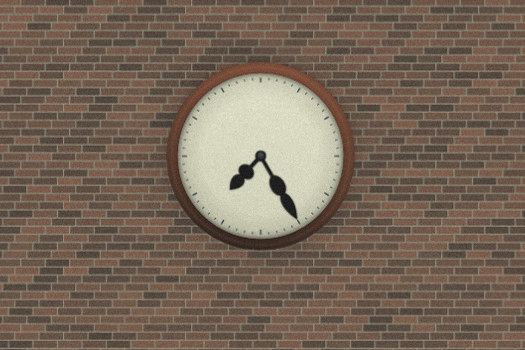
**7:25**
